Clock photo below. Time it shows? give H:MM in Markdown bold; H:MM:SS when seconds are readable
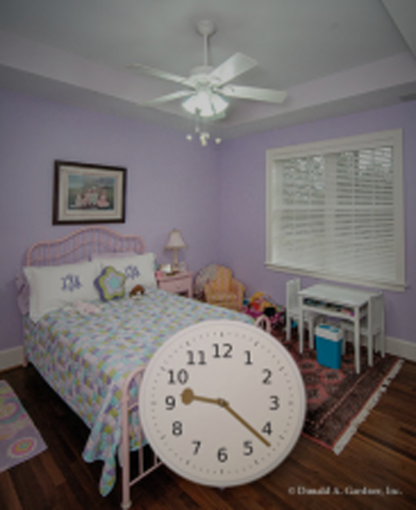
**9:22**
